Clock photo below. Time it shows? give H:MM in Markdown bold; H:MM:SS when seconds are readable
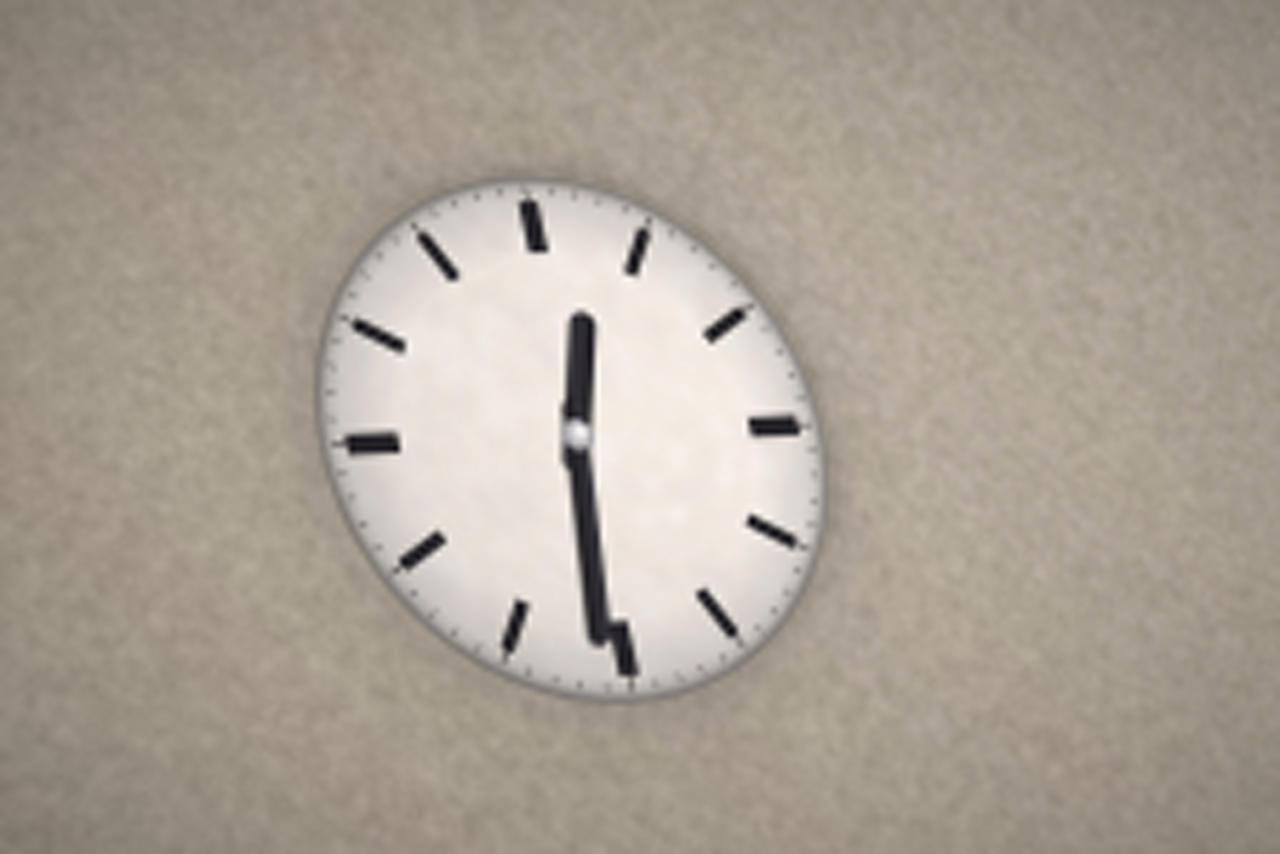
**12:31**
